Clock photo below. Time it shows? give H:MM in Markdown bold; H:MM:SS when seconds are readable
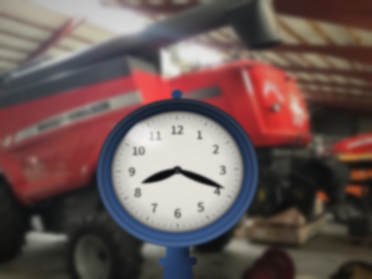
**8:19**
